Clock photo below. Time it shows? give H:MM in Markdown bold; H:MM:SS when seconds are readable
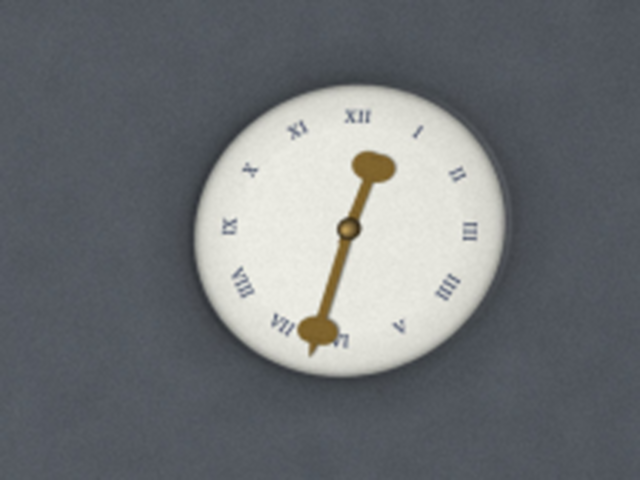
**12:32**
